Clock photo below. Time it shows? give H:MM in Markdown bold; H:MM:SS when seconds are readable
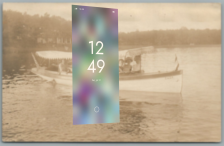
**12:49**
